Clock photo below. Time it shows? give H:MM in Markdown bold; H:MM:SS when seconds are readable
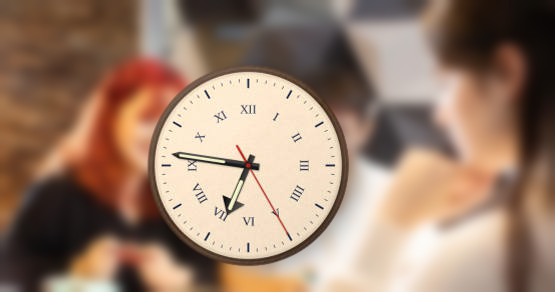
**6:46:25**
